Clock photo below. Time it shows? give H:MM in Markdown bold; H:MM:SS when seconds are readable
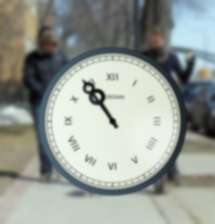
**10:54**
